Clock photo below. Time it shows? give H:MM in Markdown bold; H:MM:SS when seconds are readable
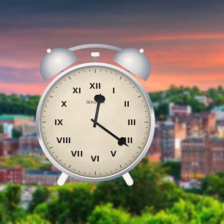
**12:21**
